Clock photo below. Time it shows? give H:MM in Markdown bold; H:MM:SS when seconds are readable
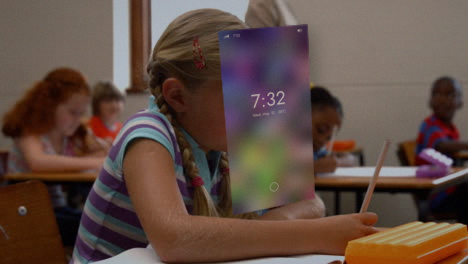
**7:32**
